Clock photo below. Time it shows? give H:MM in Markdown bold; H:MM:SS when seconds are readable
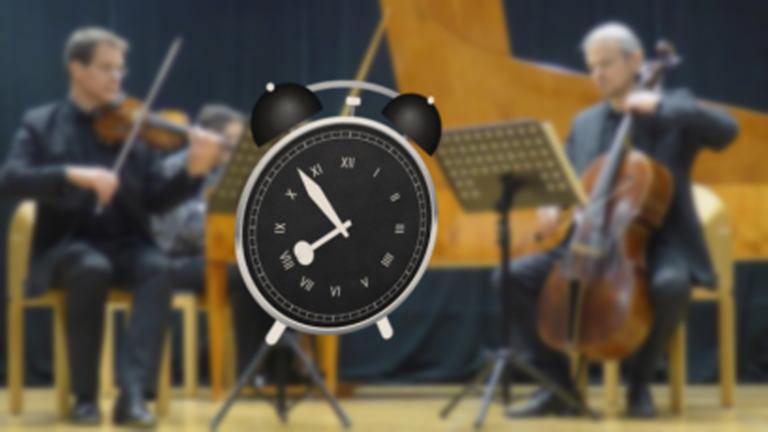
**7:53**
